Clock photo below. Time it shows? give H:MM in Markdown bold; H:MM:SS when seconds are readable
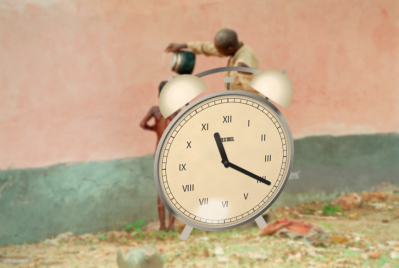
**11:20**
